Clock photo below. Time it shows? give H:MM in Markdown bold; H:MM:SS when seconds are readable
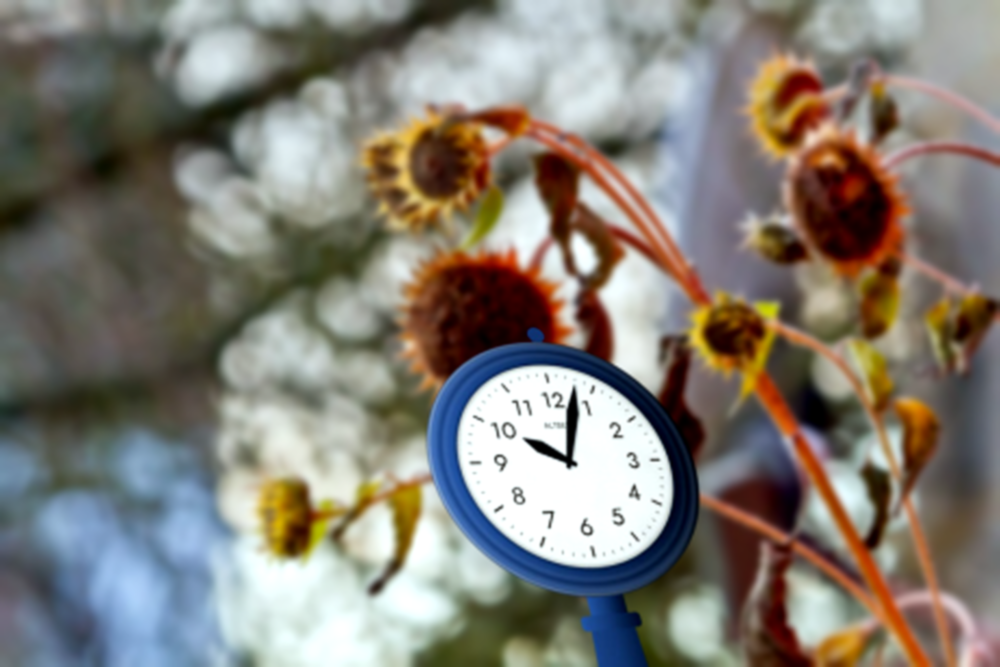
**10:03**
